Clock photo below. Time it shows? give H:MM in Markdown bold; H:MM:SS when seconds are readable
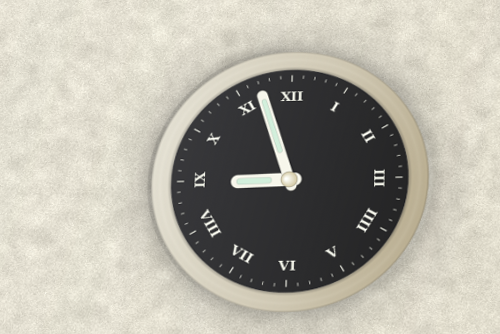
**8:57**
